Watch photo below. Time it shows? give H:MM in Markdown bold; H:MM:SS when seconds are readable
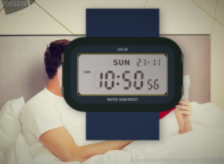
**10:50:56**
